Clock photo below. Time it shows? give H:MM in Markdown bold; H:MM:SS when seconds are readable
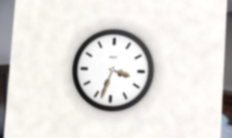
**3:33**
